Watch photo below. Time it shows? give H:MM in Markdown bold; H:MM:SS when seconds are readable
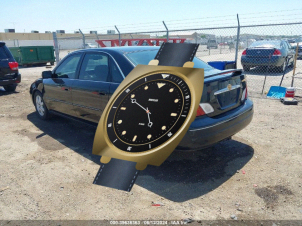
**4:49**
